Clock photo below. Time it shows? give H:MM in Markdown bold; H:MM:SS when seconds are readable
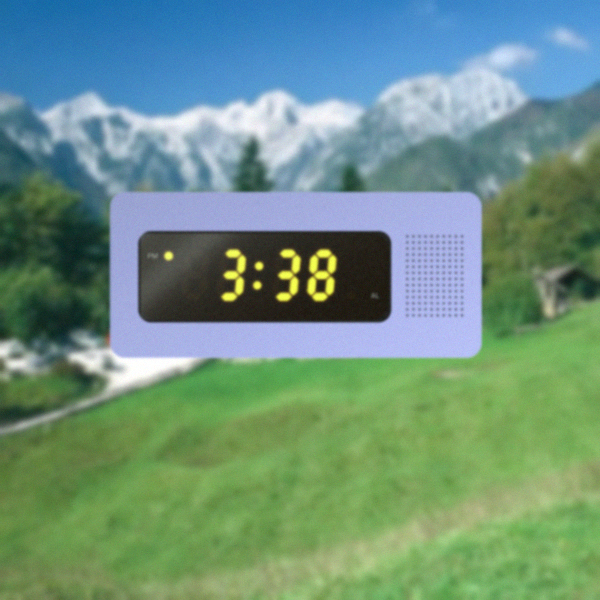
**3:38**
